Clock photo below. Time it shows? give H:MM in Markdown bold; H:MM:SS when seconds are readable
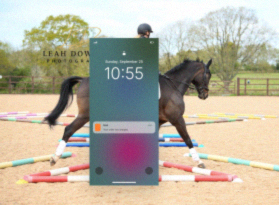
**10:55**
